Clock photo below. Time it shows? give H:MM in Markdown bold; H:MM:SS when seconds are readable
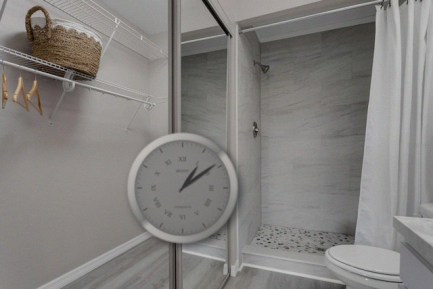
**1:09**
